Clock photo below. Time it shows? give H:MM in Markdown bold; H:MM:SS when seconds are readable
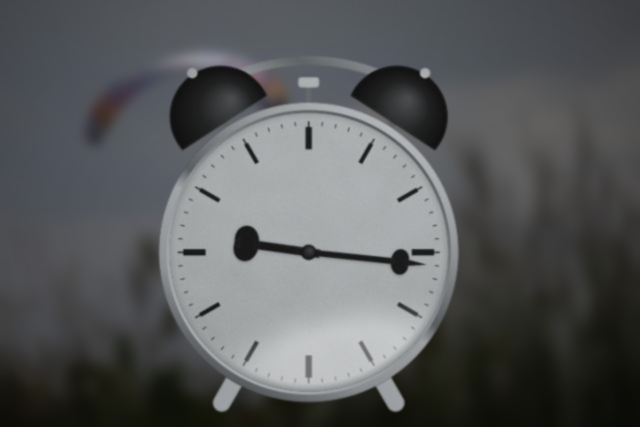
**9:16**
